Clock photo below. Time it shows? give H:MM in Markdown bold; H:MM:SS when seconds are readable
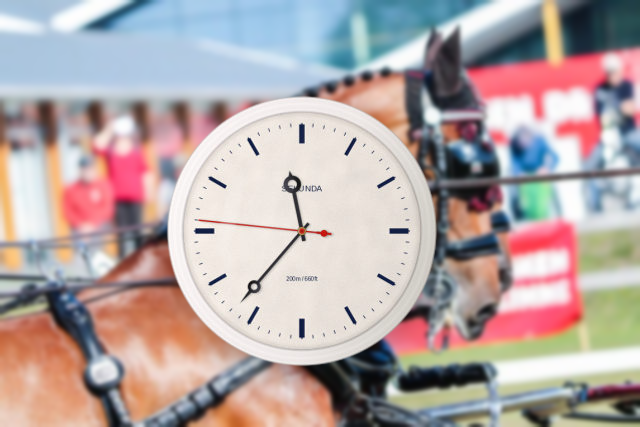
**11:36:46**
